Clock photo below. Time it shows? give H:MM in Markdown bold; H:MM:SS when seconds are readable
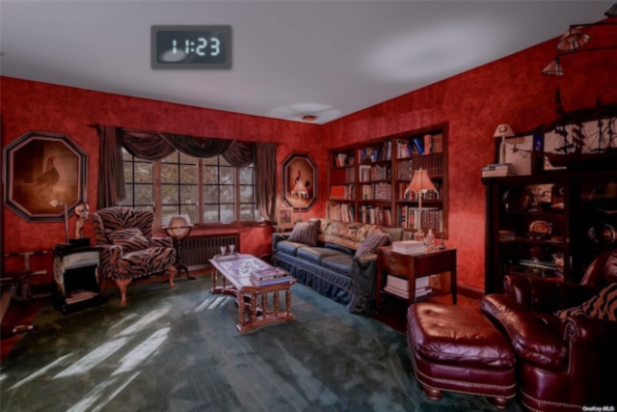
**11:23**
